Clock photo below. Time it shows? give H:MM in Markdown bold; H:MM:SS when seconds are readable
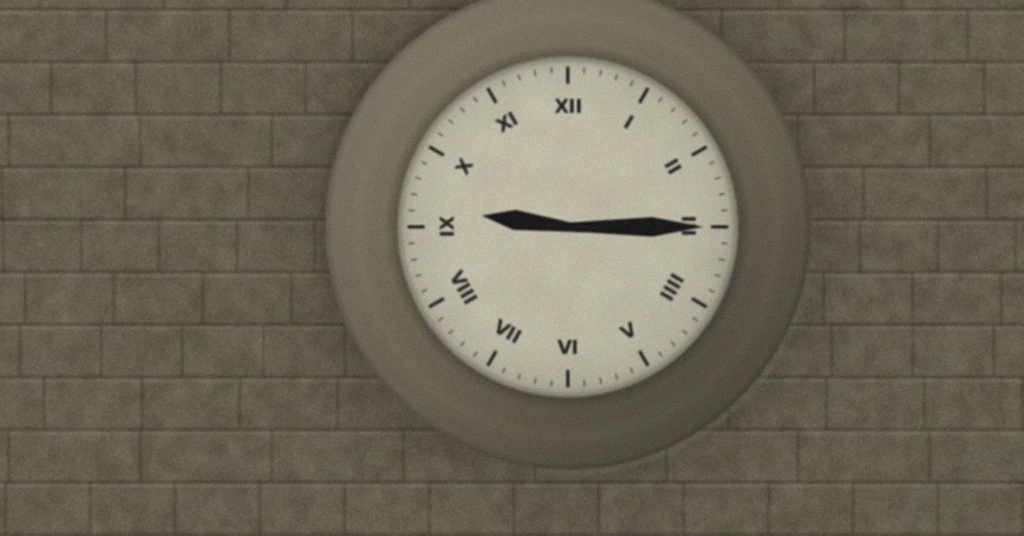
**9:15**
